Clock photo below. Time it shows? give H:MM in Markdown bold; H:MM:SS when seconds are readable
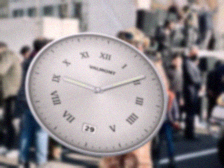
**9:09**
